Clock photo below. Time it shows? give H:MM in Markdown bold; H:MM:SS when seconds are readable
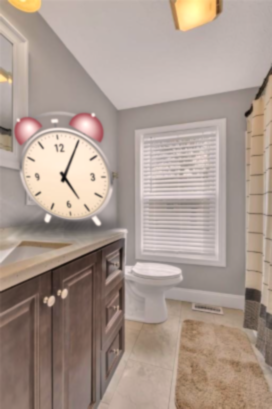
**5:05**
